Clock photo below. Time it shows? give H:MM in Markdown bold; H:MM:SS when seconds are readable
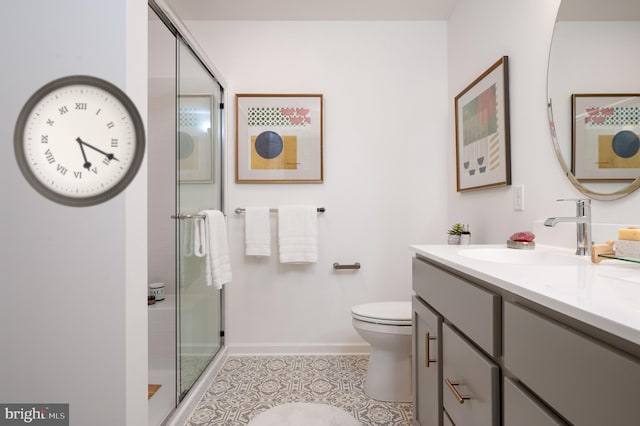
**5:19**
